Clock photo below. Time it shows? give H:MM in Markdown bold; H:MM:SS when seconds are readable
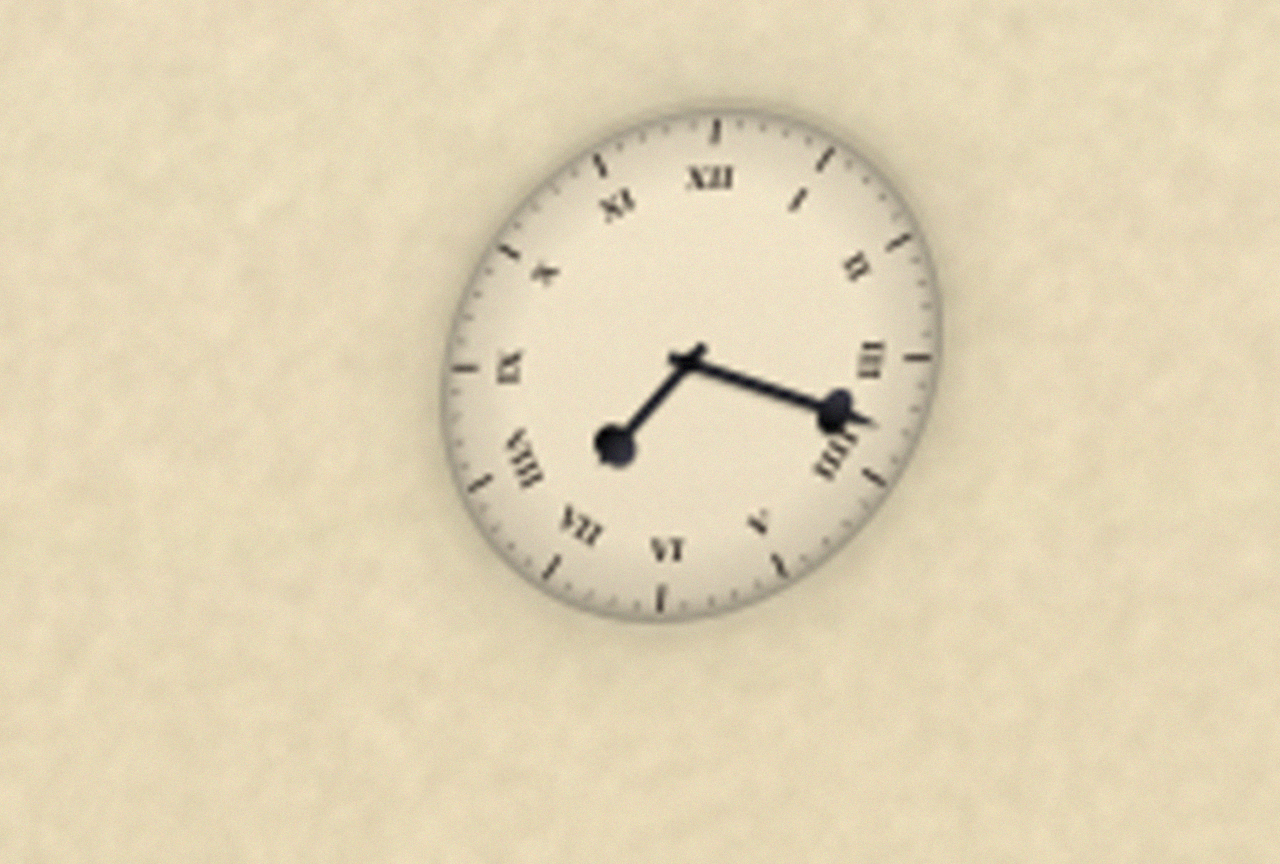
**7:18**
